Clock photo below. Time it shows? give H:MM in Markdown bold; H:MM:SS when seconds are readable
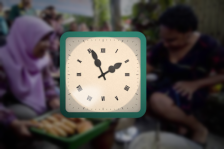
**1:56**
